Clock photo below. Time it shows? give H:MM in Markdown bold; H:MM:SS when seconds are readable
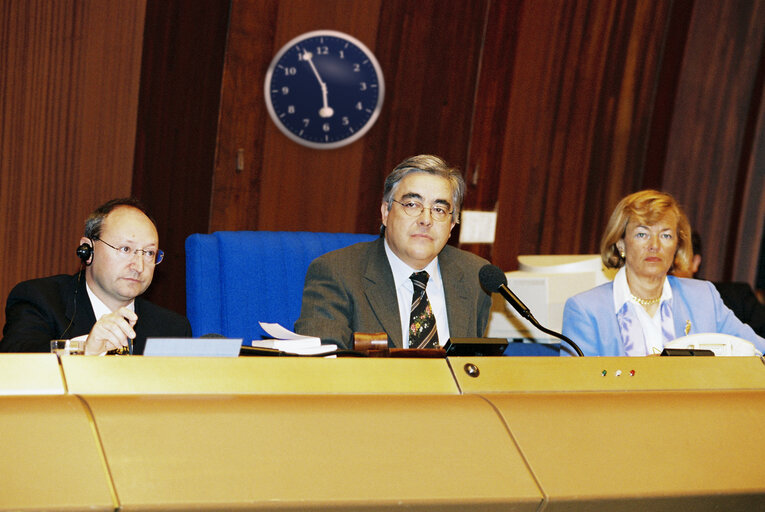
**5:56**
